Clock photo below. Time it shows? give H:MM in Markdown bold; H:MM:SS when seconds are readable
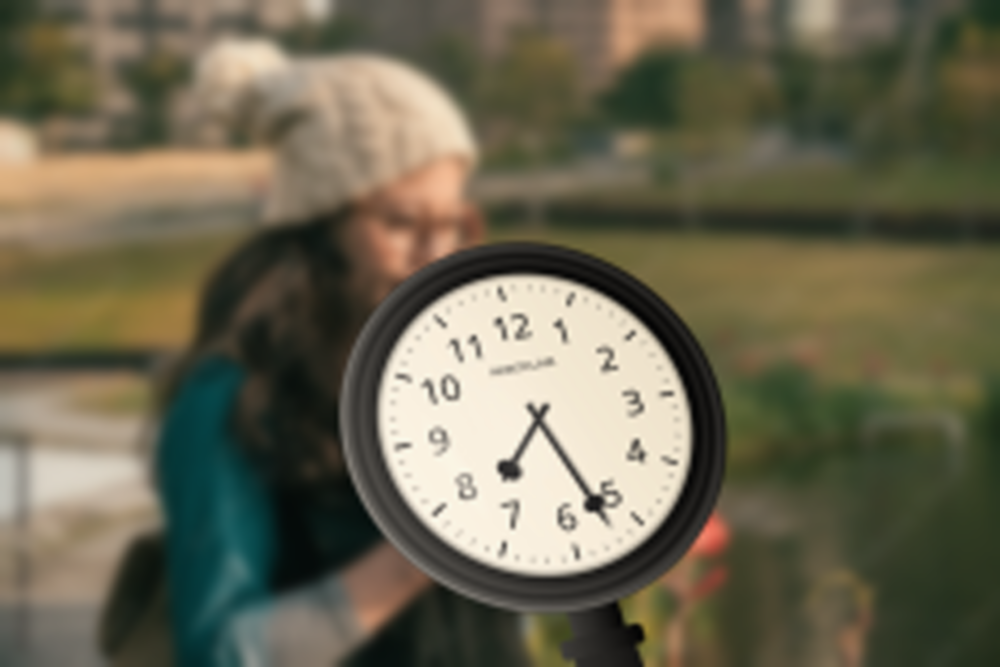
**7:27**
